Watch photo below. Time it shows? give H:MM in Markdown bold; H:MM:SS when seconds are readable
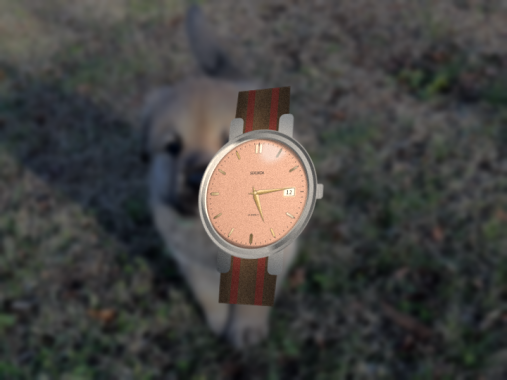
**5:14**
